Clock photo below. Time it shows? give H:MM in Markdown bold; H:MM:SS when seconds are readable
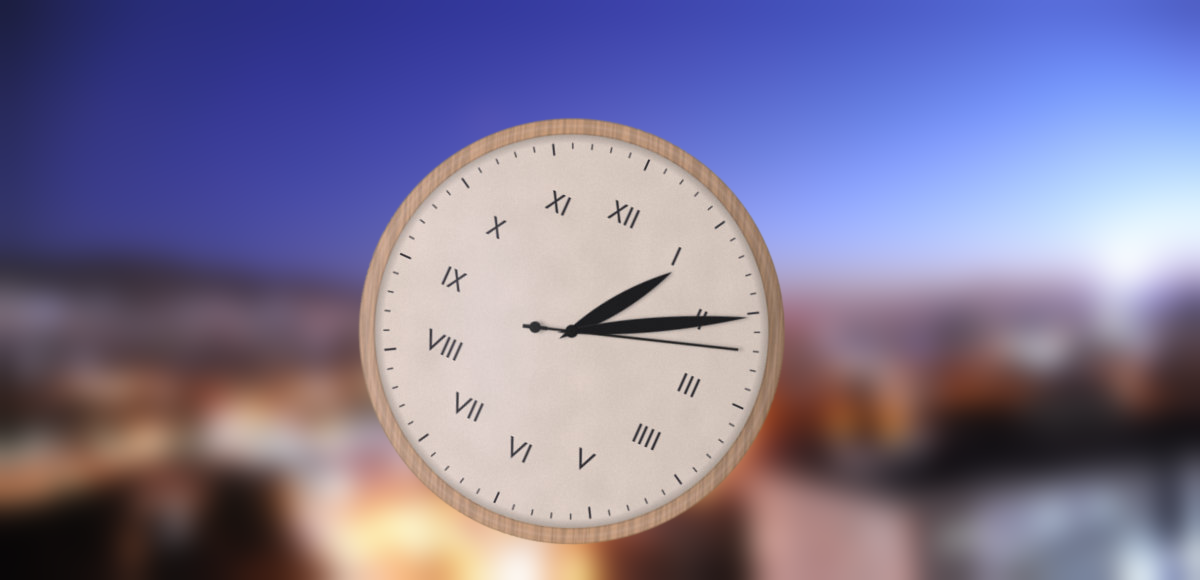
**1:10:12**
